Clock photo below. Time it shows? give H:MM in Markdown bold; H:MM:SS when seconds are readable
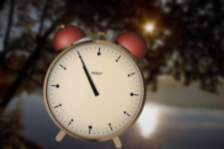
**10:55**
